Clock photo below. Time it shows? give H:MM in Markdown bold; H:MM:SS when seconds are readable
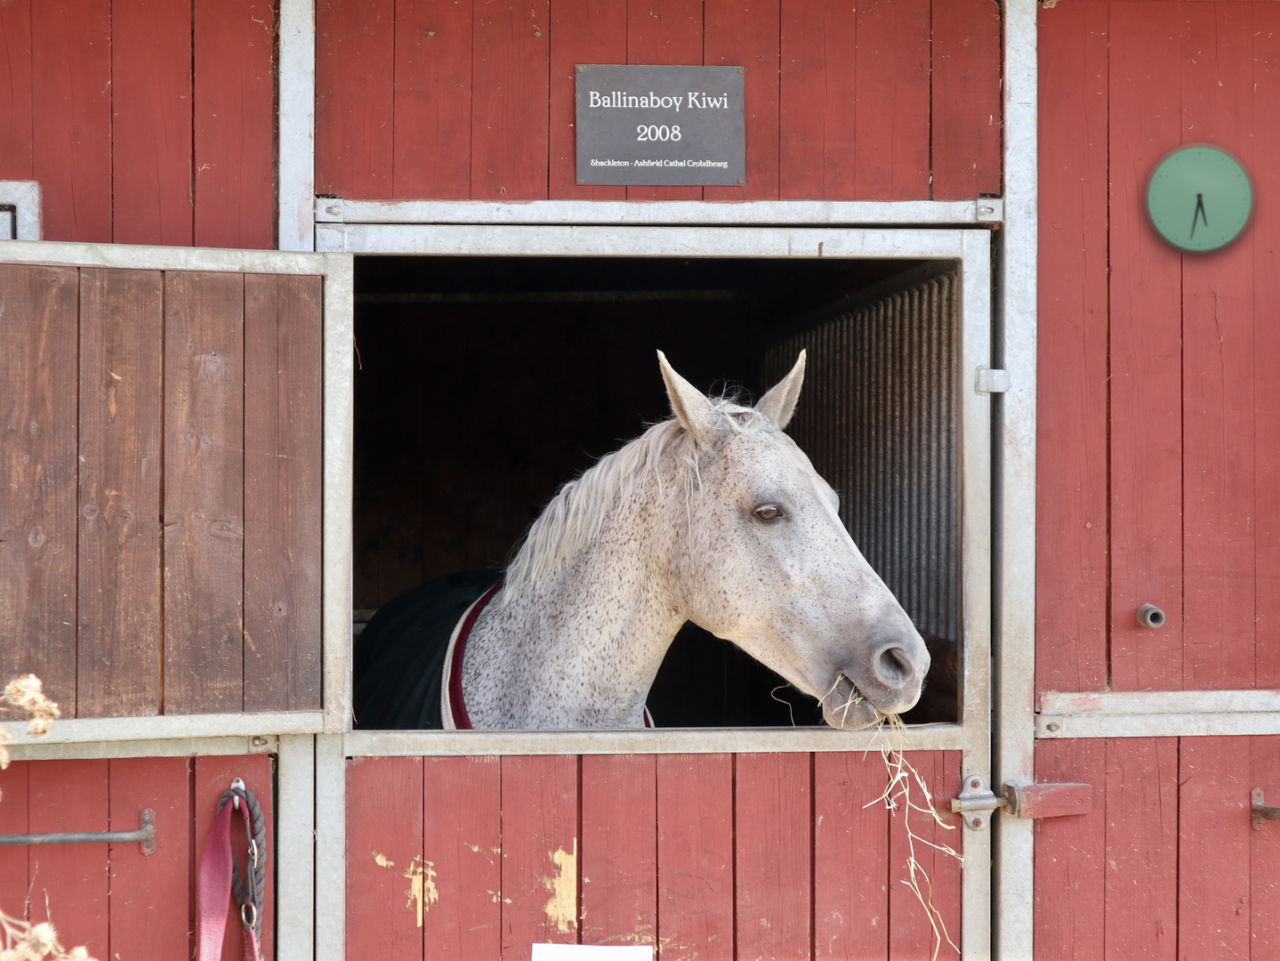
**5:32**
